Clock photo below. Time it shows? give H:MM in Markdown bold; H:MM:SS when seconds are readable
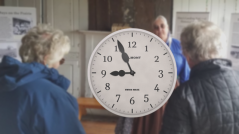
**8:56**
